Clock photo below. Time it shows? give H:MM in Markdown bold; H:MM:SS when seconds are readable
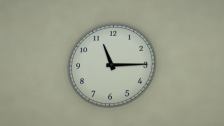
**11:15**
